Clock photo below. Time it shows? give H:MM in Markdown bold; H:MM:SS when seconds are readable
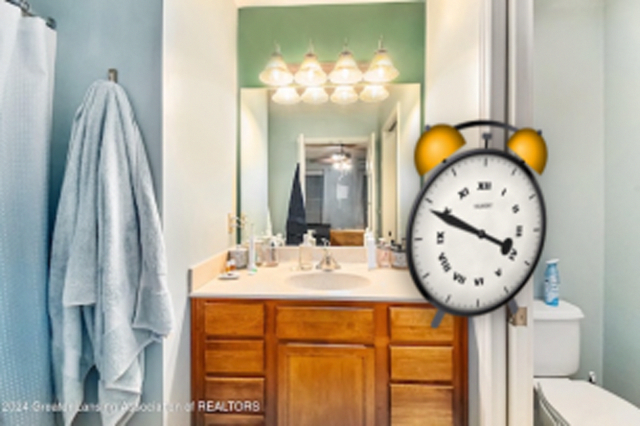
**3:49**
